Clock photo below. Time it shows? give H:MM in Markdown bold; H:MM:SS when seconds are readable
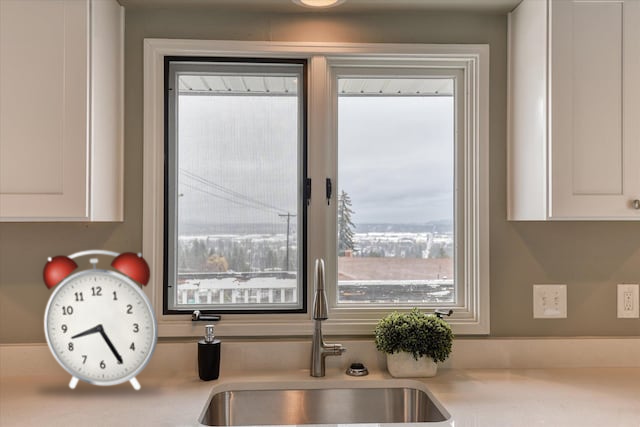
**8:25**
